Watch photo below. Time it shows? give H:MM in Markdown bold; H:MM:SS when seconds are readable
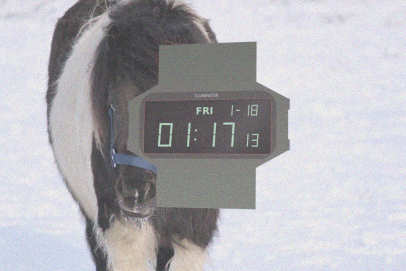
**1:17:13**
